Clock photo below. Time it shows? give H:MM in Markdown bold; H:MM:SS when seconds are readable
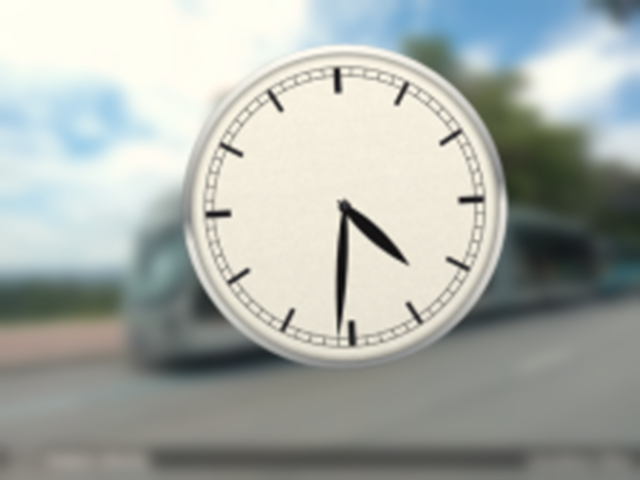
**4:31**
